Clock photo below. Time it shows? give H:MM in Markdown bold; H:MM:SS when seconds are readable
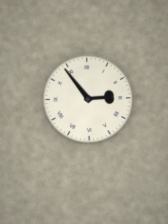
**2:54**
